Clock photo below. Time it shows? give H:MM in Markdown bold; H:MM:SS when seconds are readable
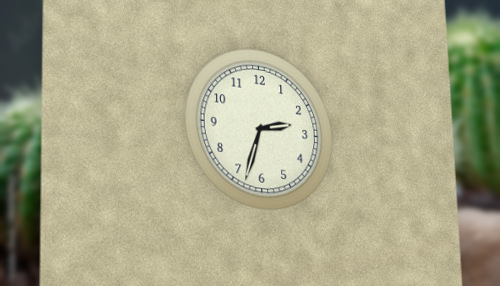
**2:33**
